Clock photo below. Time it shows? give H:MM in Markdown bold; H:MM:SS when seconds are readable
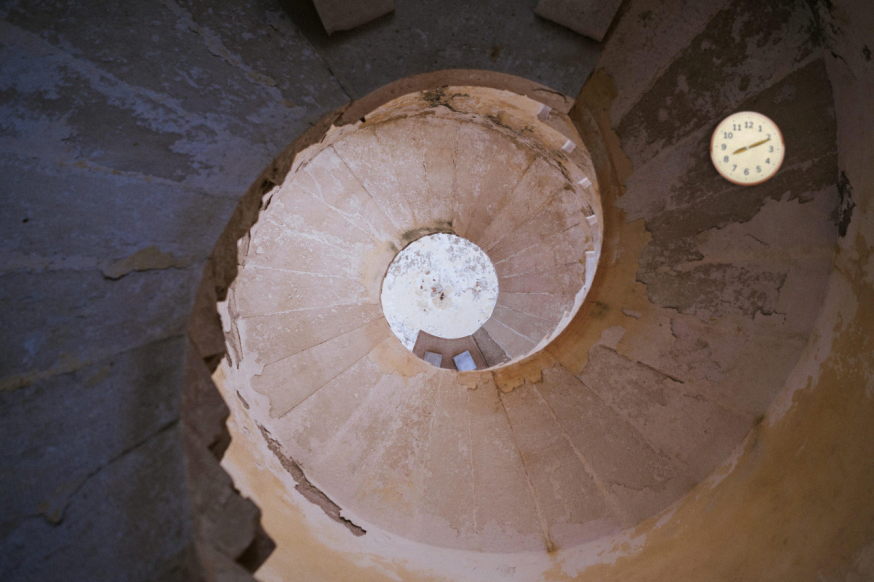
**8:11**
